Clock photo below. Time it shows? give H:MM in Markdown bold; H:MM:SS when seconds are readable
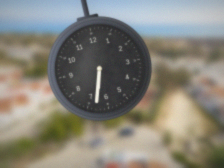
**6:33**
